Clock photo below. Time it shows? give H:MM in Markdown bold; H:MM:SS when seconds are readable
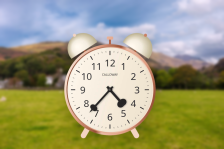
**4:37**
